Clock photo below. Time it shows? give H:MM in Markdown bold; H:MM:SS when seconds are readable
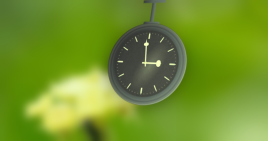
**2:59**
